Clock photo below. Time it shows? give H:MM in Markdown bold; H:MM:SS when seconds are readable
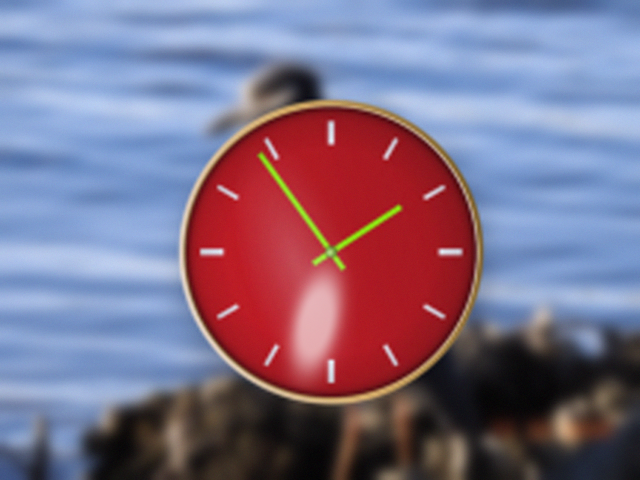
**1:54**
